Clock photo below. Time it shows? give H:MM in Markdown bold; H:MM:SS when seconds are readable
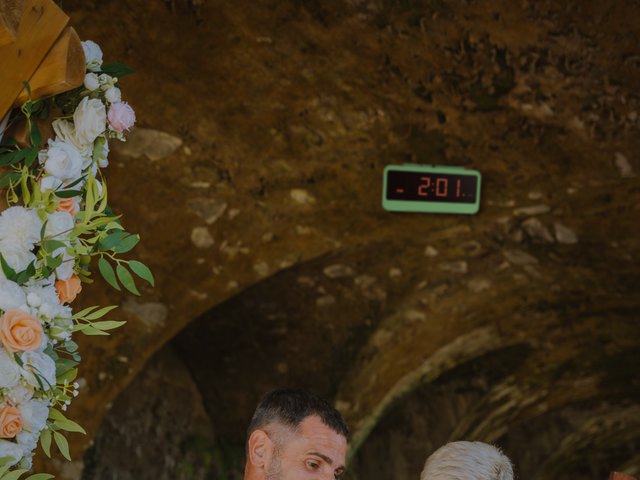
**2:01**
